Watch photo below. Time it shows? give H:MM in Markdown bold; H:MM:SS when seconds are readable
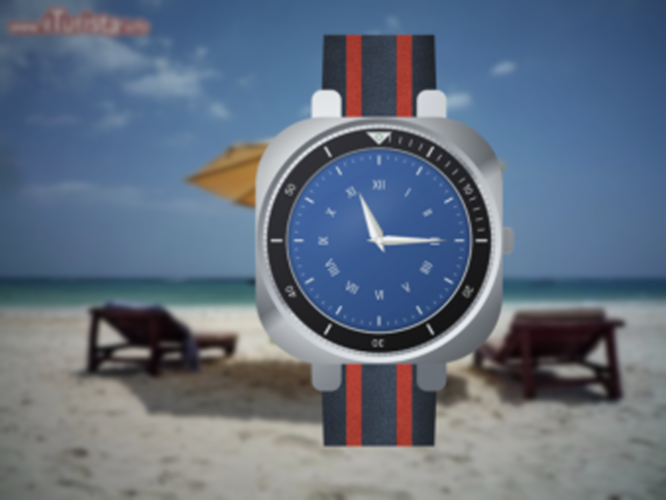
**11:15**
